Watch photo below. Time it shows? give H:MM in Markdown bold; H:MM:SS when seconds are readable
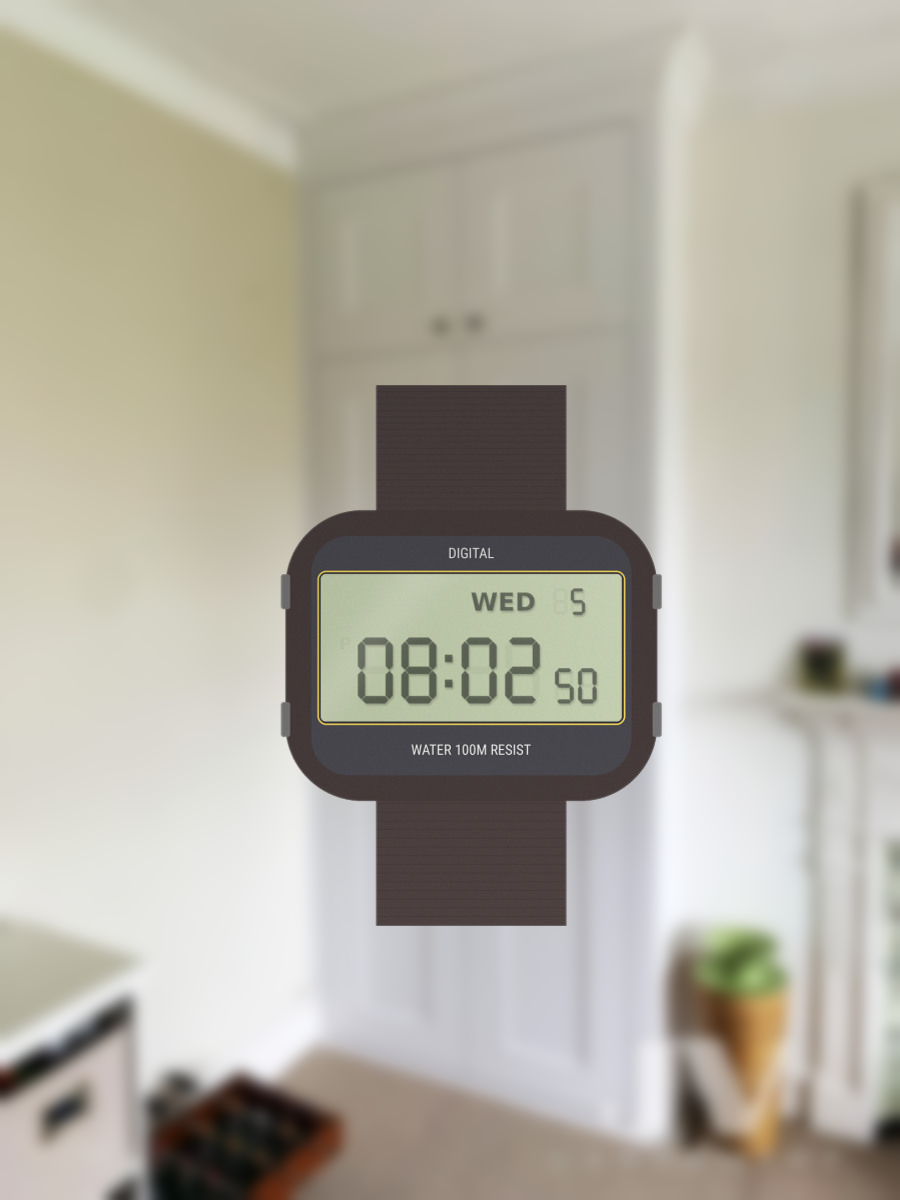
**8:02:50**
